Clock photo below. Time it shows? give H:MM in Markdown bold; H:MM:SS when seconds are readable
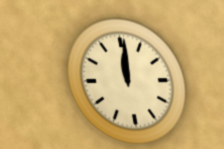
**12:01**
